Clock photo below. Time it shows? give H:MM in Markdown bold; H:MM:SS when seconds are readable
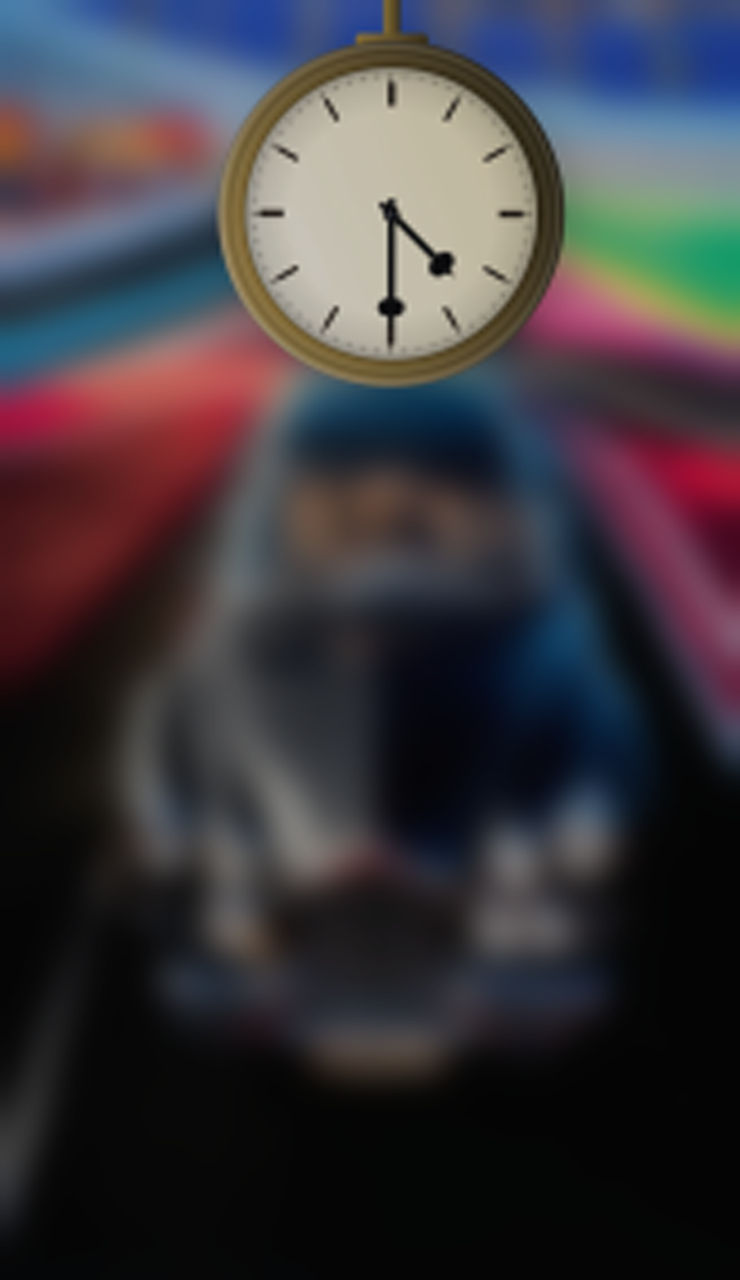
**4:30**
